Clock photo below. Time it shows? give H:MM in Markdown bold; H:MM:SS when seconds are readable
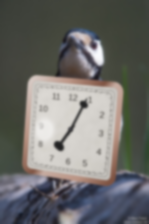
**7:04**
